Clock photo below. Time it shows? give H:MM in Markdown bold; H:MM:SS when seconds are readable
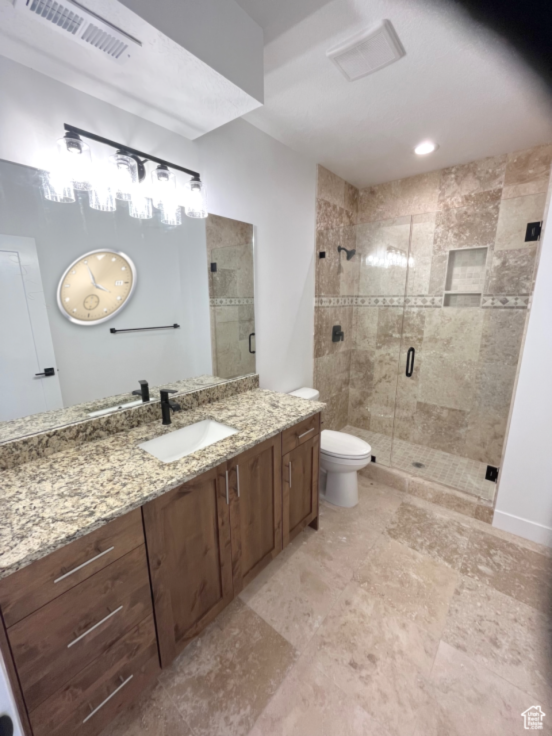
**3:55**
